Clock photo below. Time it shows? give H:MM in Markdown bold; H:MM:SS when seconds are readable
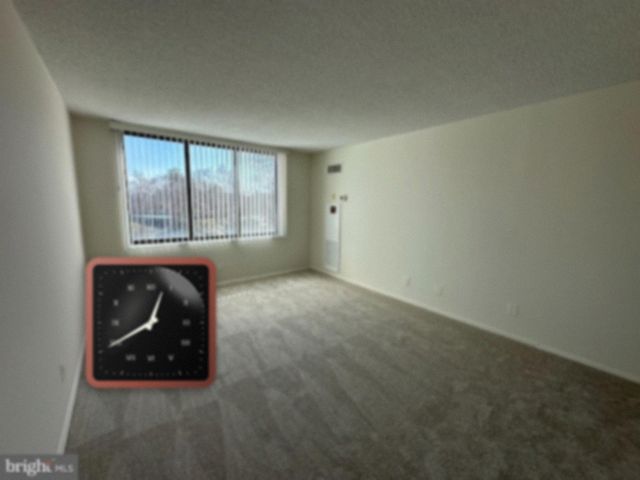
**12:40**
